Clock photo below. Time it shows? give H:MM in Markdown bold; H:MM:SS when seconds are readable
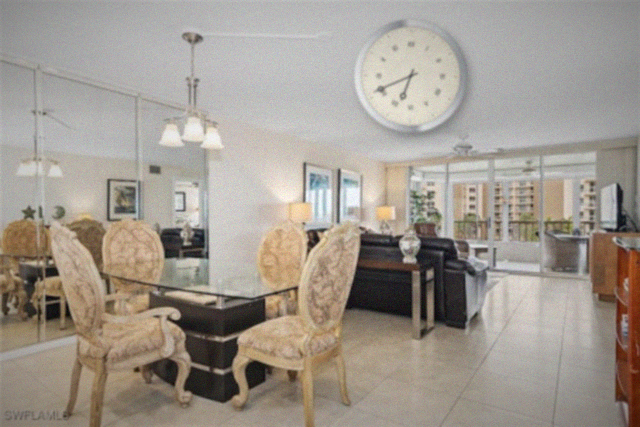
**6:41**
